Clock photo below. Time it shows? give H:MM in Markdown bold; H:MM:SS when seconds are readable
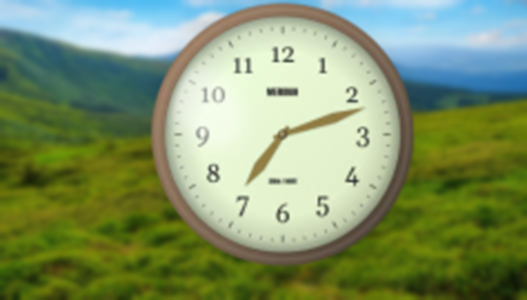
**7:12**
